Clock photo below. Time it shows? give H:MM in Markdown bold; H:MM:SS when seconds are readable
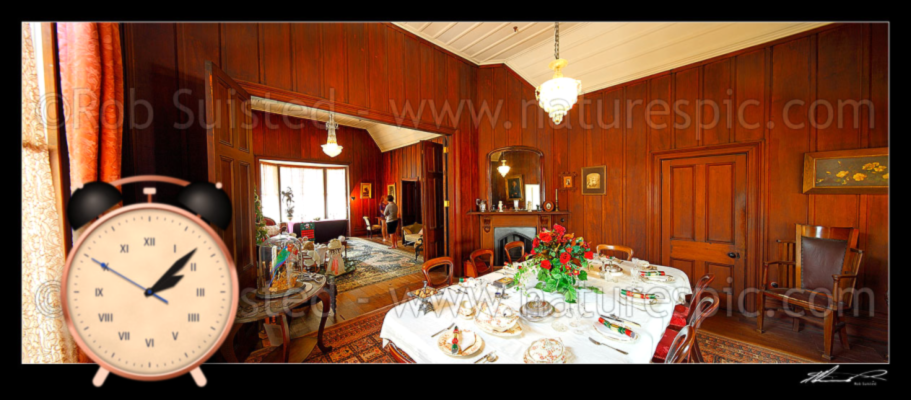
**2:07:50**
